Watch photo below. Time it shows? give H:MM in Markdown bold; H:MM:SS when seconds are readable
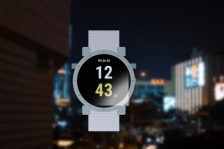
**12:43**
